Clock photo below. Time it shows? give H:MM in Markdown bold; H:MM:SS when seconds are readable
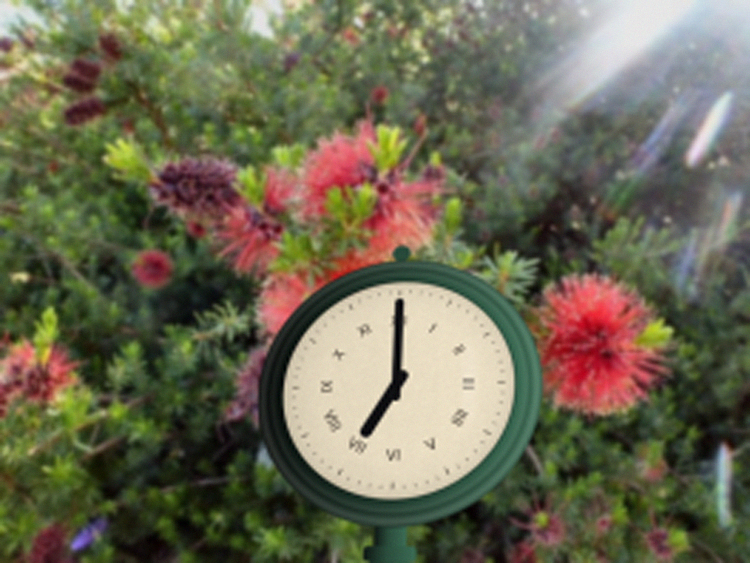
**7:00**
